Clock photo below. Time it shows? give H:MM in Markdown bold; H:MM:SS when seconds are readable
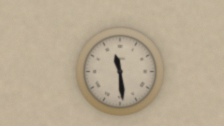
**11:29**
